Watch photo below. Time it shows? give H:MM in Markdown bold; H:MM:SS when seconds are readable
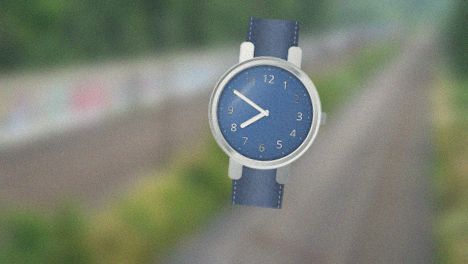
**7:50**
